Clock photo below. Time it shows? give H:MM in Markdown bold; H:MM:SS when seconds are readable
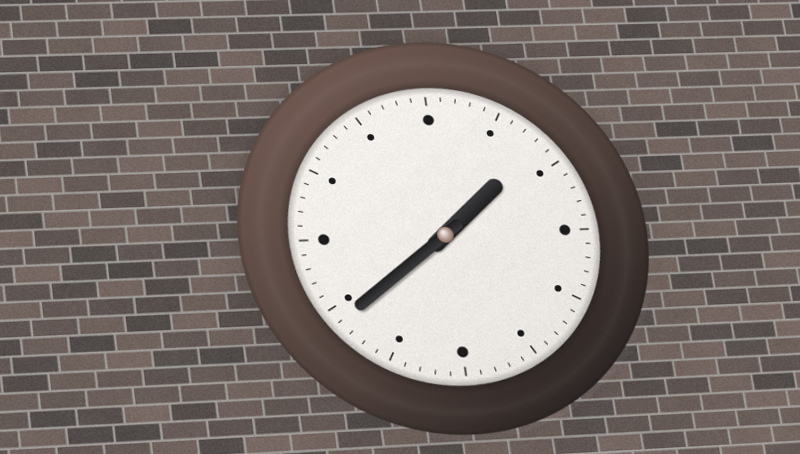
**1:39**
